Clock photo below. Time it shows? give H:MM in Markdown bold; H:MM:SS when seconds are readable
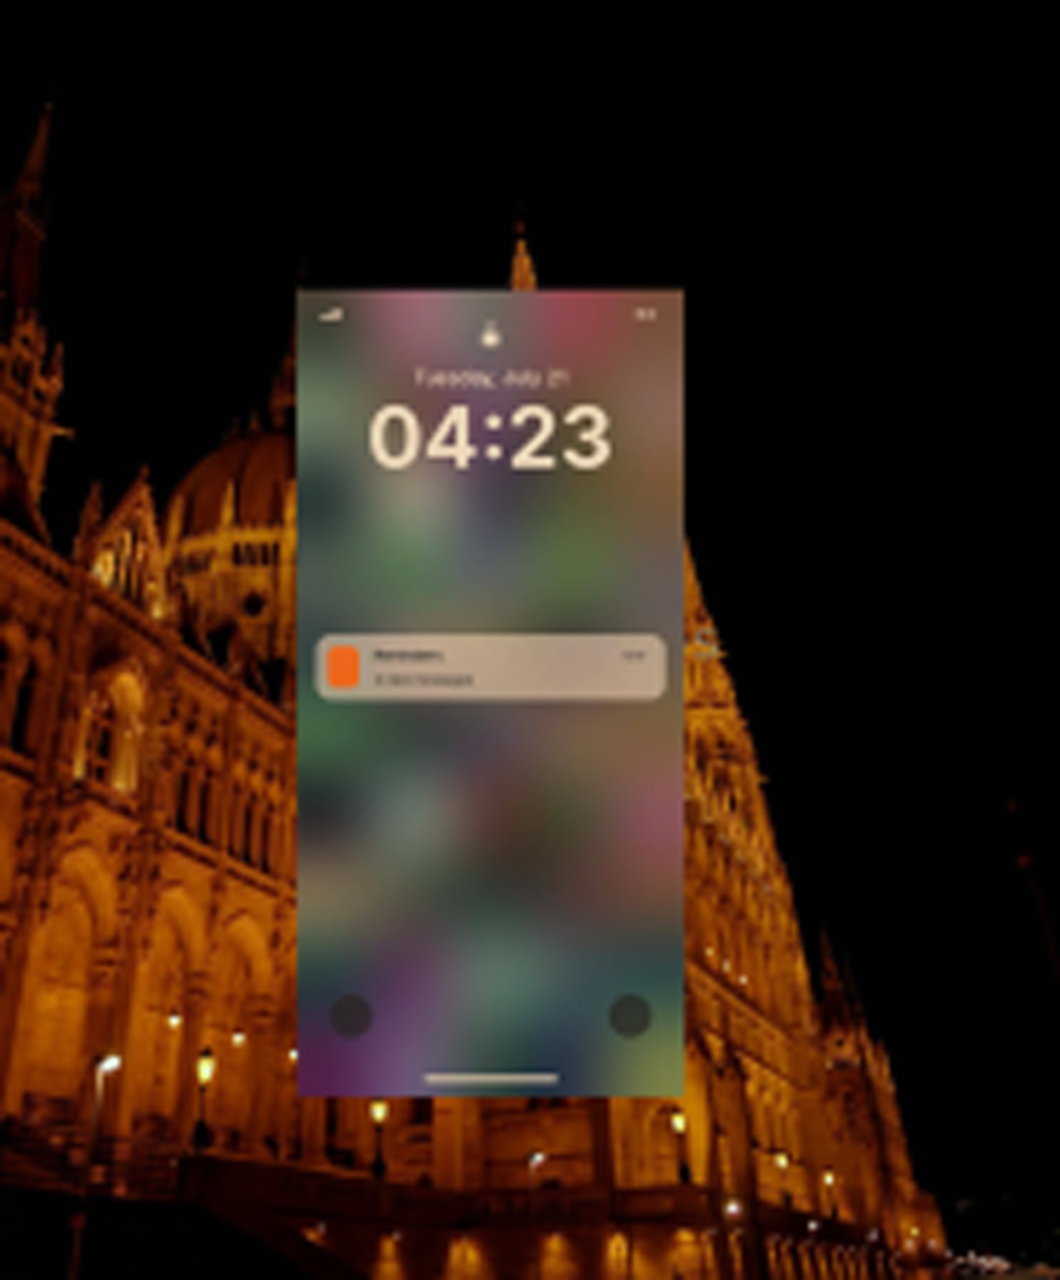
**4:23**
